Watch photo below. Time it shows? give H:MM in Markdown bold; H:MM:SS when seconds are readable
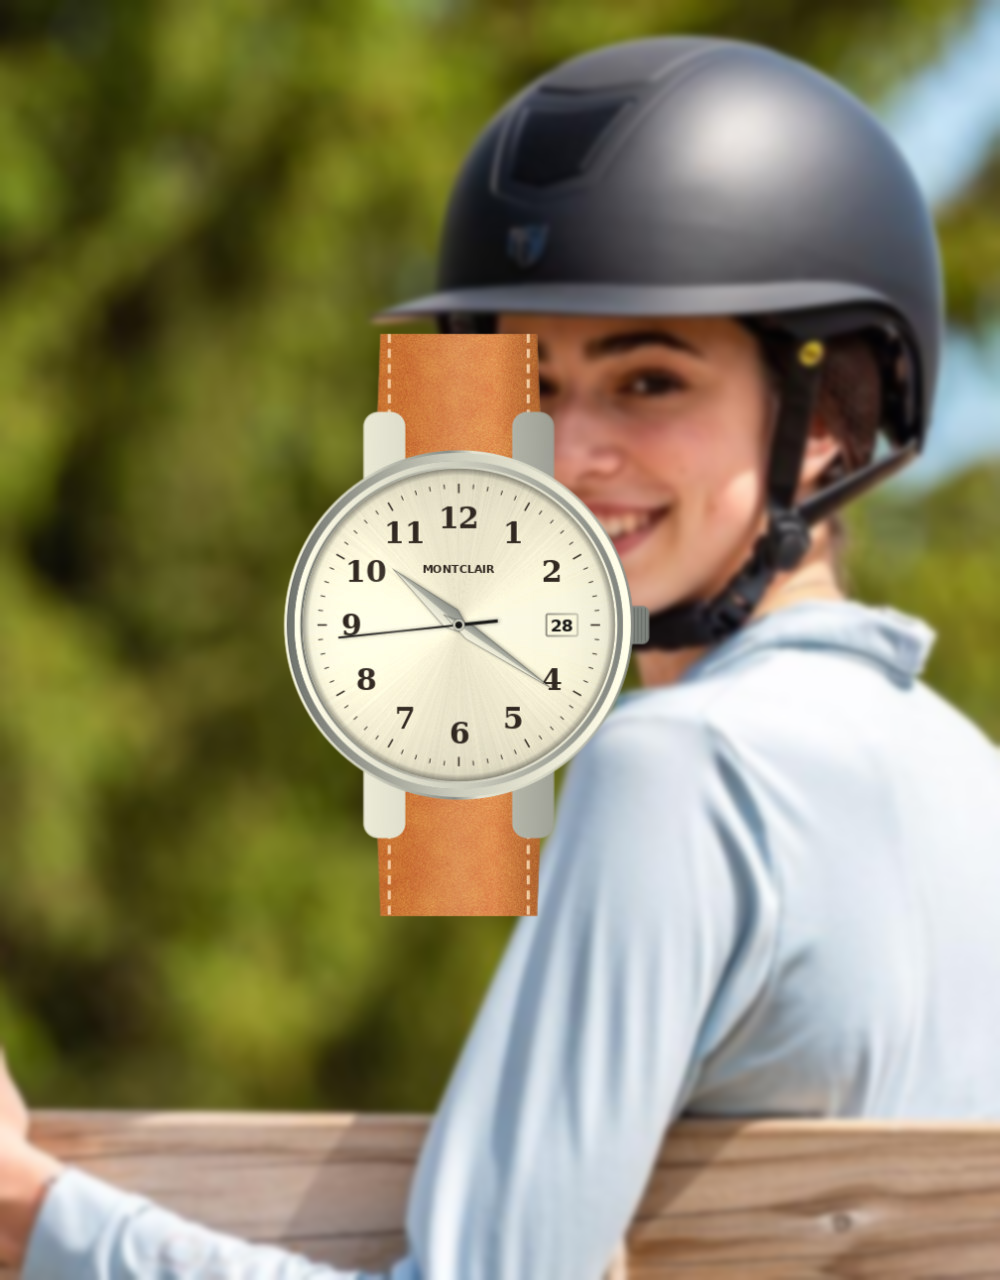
**10:20:44**
